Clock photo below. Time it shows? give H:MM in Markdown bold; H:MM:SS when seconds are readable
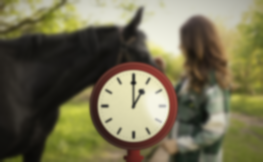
**1:00**
